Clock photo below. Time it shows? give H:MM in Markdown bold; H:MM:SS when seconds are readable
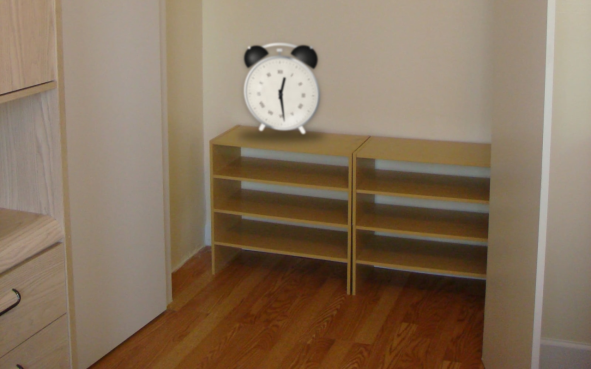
**12:29**
